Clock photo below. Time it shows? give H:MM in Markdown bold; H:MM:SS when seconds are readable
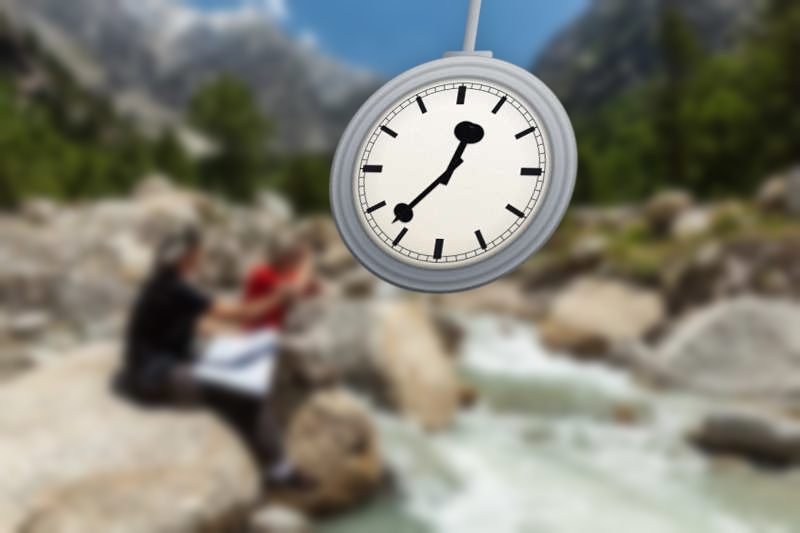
**12:37**
